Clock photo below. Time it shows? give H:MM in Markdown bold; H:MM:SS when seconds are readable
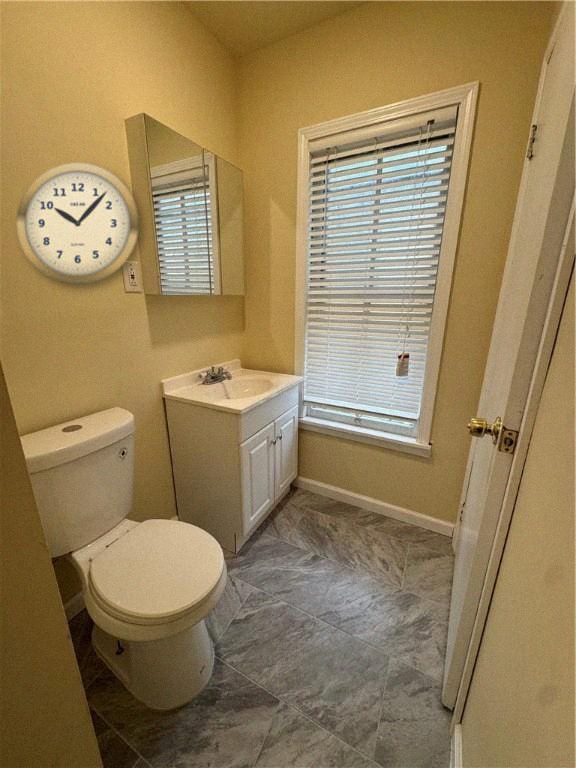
**10:07**
